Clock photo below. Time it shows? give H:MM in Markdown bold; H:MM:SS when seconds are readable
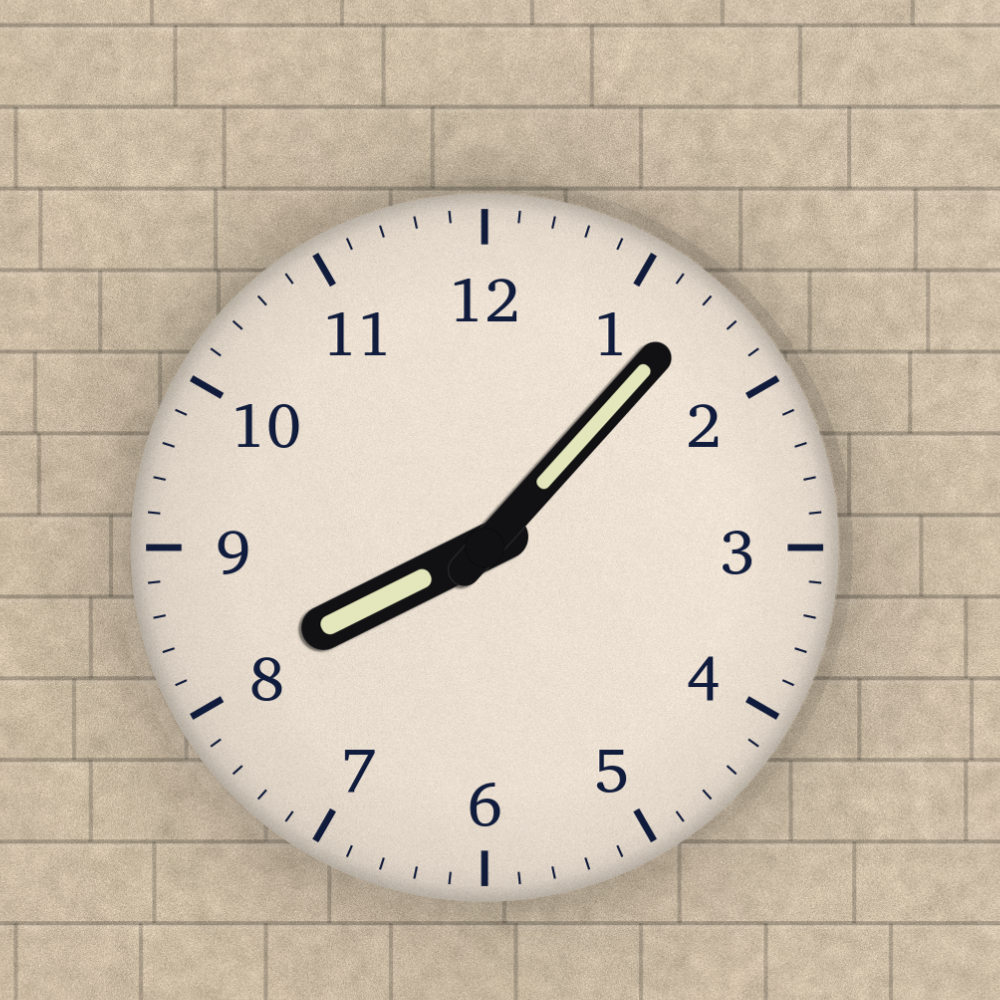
**8:07**
